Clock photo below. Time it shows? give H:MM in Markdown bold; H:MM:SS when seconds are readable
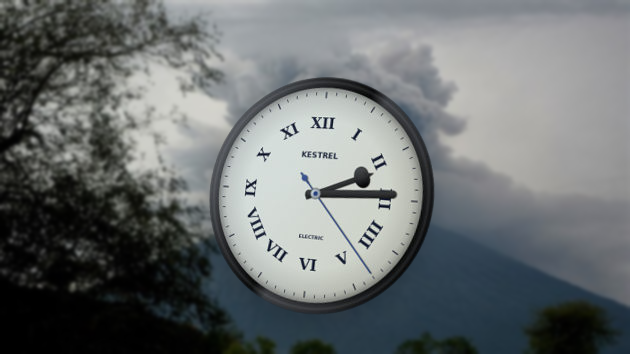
**2:14:23**
